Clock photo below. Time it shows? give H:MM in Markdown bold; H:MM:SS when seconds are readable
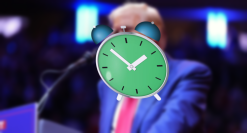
**1:53**
